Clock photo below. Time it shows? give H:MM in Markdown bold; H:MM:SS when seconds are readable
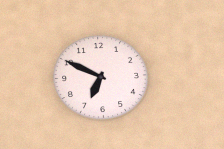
**6:50**
